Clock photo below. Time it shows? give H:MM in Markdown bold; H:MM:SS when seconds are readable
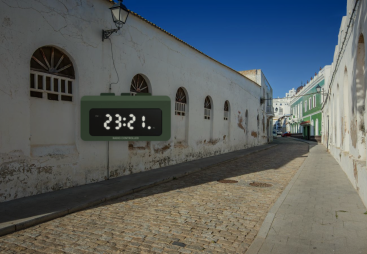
**23:21**
